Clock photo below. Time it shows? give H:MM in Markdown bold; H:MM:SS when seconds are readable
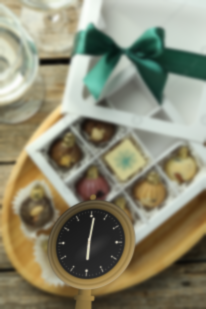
**6:01**
